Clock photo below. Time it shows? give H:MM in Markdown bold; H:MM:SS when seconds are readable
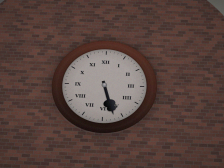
**5:27**
